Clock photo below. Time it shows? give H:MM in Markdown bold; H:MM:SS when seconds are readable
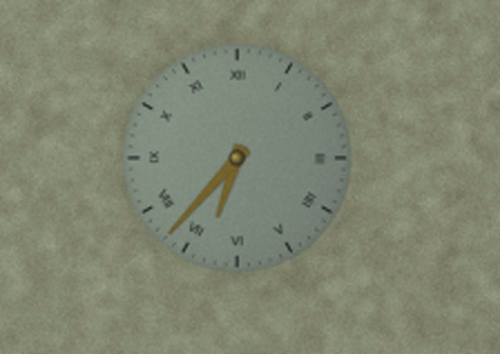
**6:37**
